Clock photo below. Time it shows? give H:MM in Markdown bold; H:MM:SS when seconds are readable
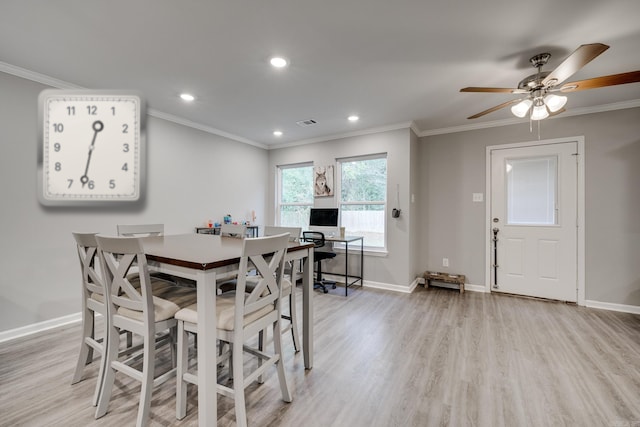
**12:32**
